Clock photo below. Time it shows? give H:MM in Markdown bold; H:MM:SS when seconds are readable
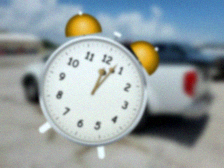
**12:03**
